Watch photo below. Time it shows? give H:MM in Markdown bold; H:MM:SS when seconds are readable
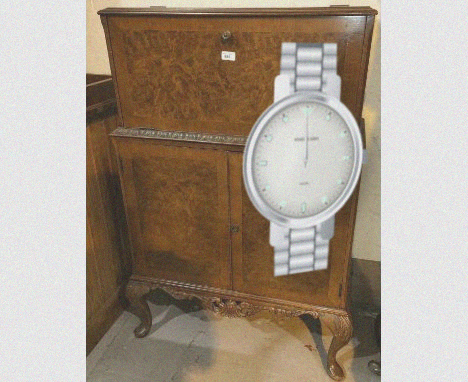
**12:00**
